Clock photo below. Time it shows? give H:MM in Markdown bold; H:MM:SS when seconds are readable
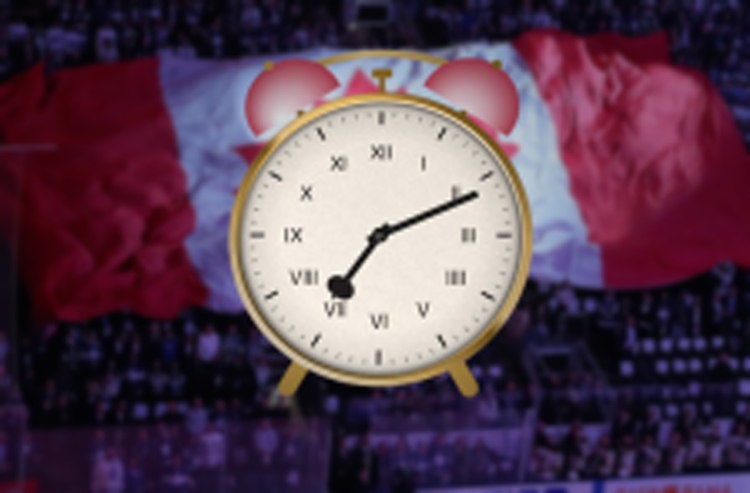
**7:11**
